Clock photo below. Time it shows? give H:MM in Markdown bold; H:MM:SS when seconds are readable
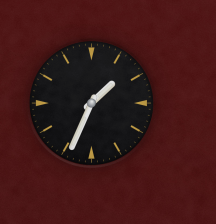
**1:34**
